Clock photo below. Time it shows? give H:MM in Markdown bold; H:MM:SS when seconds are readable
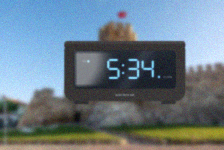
**5:34**
